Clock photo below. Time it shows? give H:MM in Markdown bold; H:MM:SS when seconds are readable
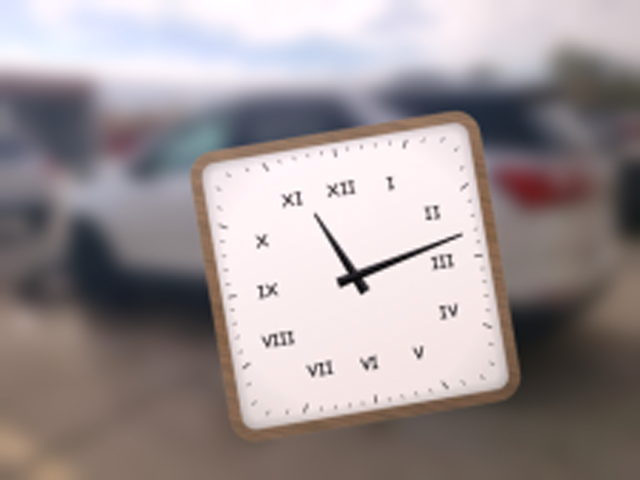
**11:13**
